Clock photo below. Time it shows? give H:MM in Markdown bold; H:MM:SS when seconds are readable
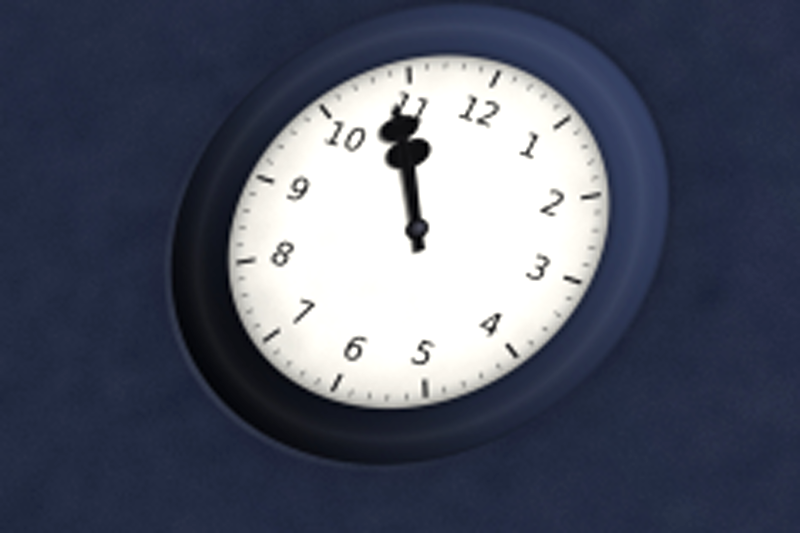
**10:54**
